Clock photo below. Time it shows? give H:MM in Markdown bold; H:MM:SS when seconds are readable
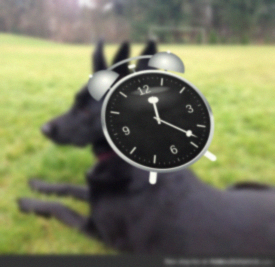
**12:23**
